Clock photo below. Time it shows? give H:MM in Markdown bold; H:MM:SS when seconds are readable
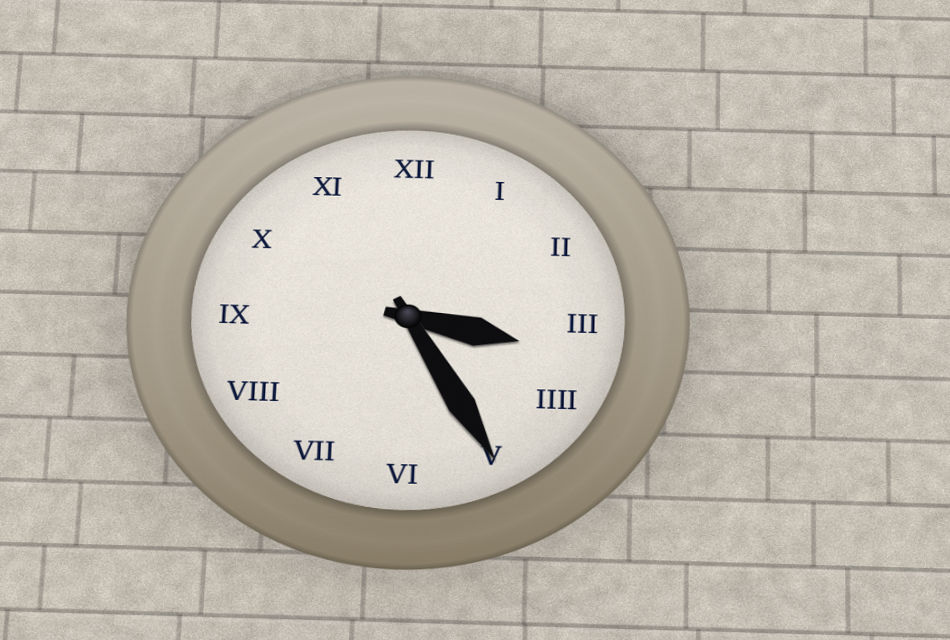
**3:25**
